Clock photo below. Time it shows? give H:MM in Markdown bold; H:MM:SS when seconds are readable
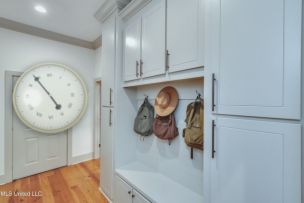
**4:54**
